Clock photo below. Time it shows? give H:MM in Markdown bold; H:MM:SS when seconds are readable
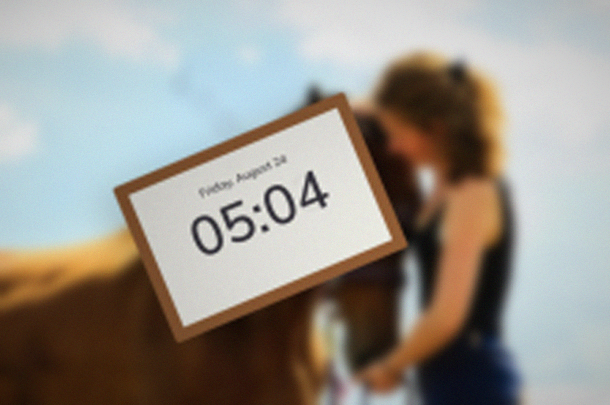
**5:04**
